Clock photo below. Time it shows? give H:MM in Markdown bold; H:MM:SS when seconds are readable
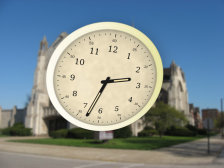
**2:33**
